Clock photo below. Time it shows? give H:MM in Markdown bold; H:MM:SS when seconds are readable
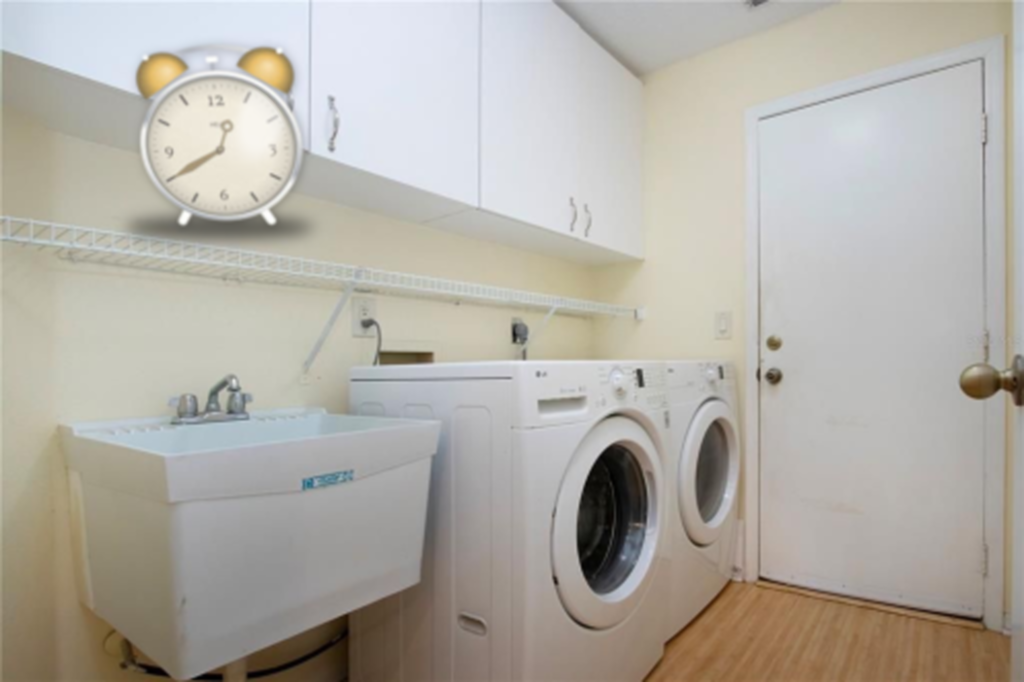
**12:40**
